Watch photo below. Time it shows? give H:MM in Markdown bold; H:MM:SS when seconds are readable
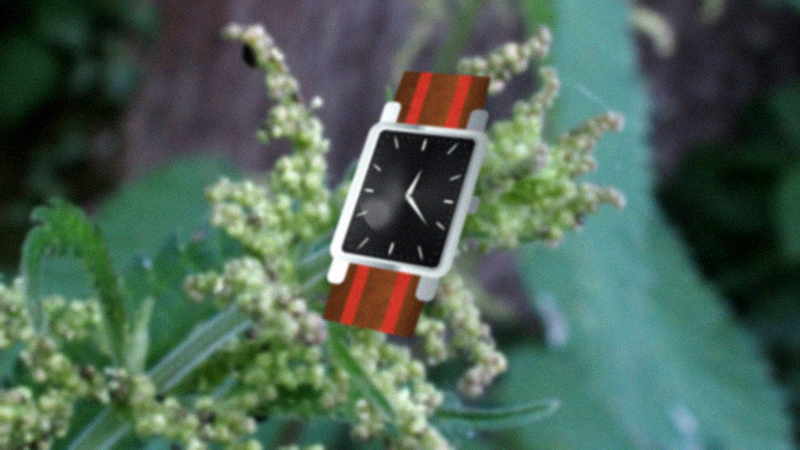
**12:22**
